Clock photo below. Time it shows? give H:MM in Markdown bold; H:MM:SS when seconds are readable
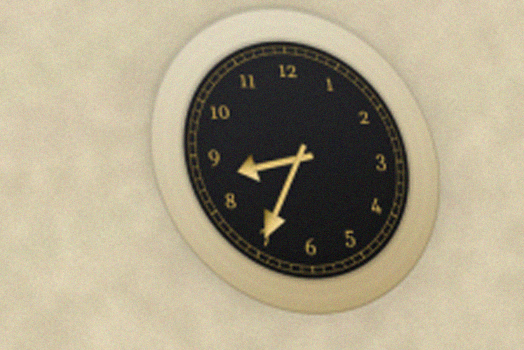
**8:35**
